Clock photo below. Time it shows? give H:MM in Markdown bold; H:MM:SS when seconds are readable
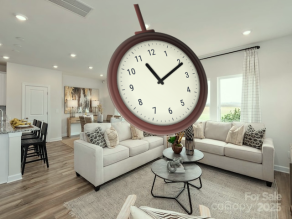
**11:11**
